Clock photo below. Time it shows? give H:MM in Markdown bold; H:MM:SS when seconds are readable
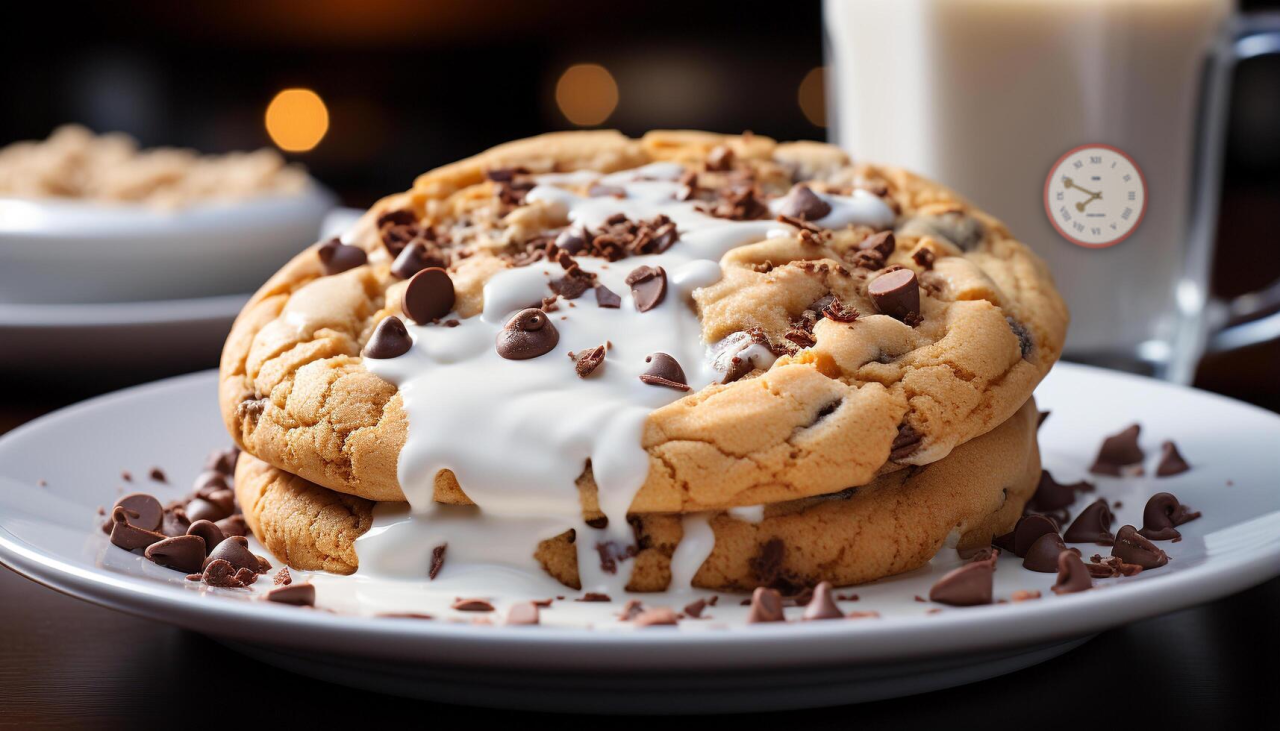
**7:49**
